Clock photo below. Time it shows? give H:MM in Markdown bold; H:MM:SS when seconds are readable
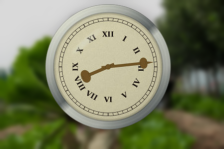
**8:14**
